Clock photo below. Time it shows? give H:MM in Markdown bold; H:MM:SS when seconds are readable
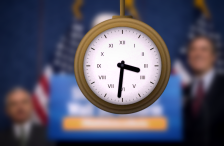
**3:31**
